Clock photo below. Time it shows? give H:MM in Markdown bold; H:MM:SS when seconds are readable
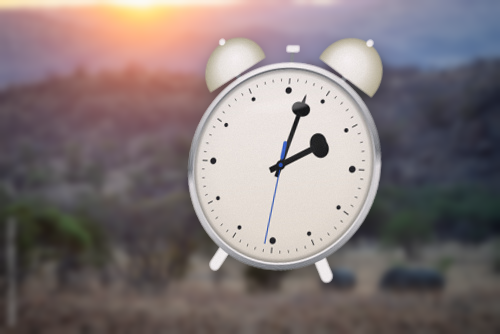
**2:02:31**
